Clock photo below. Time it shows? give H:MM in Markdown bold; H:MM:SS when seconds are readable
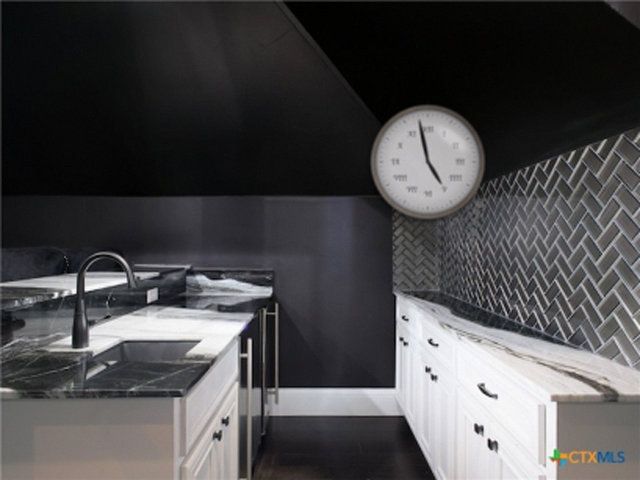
**4:58**
